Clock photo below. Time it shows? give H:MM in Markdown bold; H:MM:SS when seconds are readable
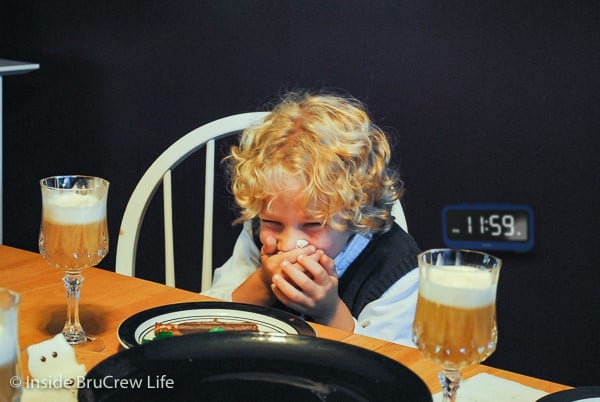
**11:59**
